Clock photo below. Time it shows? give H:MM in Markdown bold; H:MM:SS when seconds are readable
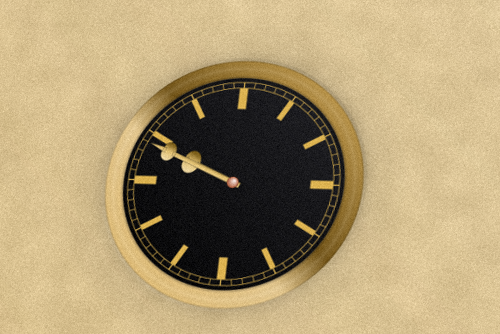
**9:49**
